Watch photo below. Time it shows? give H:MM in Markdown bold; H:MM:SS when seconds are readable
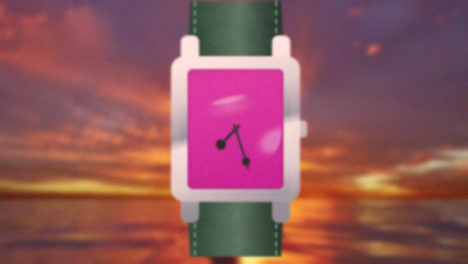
**7:27**
